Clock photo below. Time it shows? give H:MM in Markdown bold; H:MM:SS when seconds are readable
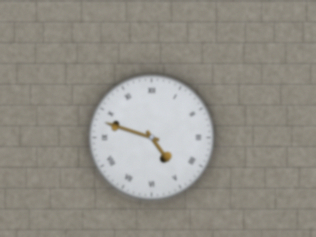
**4:48**
